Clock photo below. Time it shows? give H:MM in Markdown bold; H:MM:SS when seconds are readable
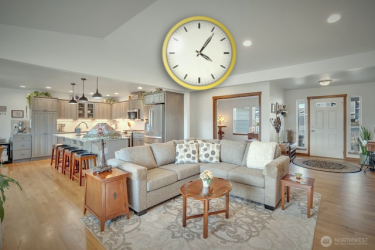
**4:06**
